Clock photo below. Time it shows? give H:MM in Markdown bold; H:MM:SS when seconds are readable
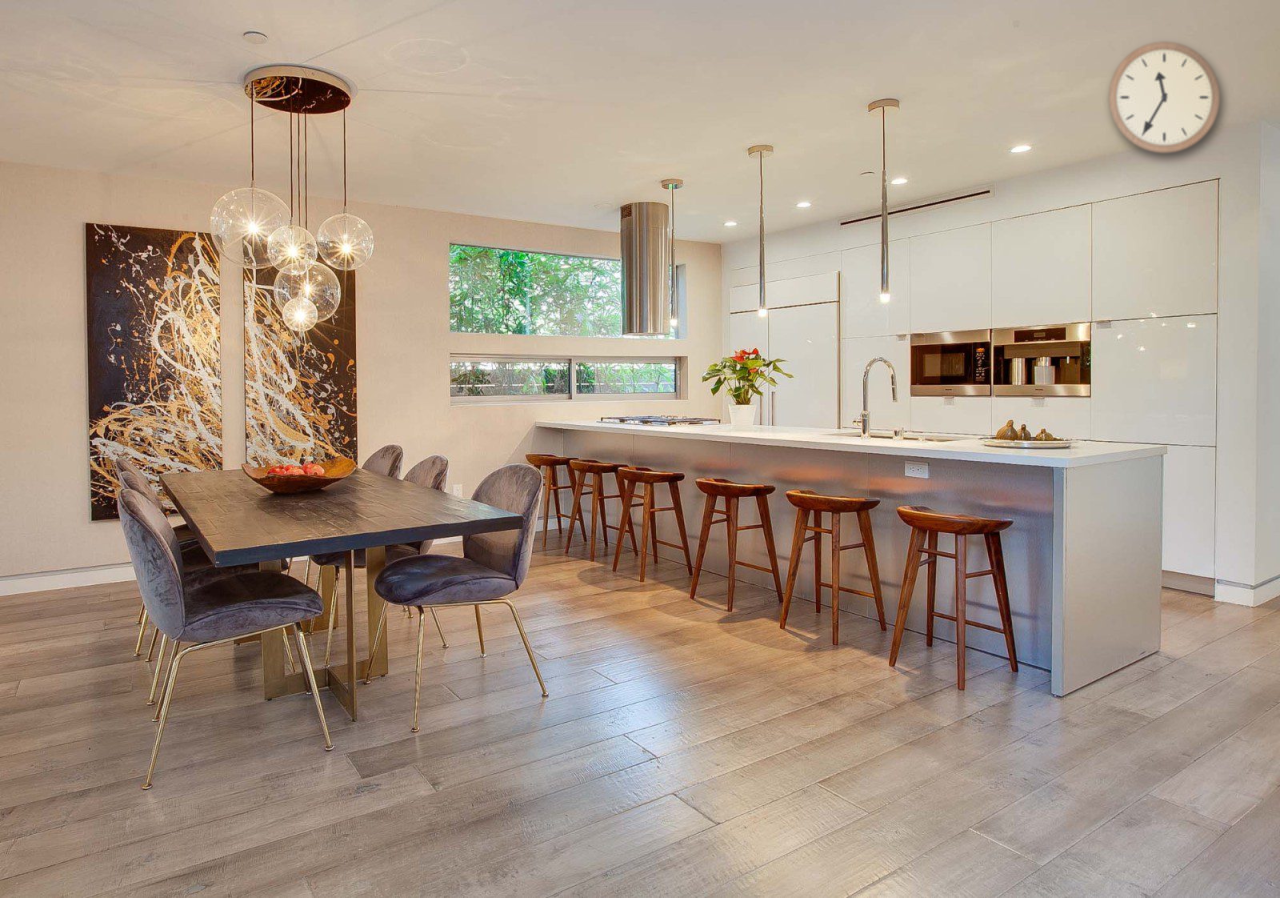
**11:35**
